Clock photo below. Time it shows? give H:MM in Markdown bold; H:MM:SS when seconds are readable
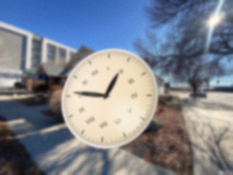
**1:51**
